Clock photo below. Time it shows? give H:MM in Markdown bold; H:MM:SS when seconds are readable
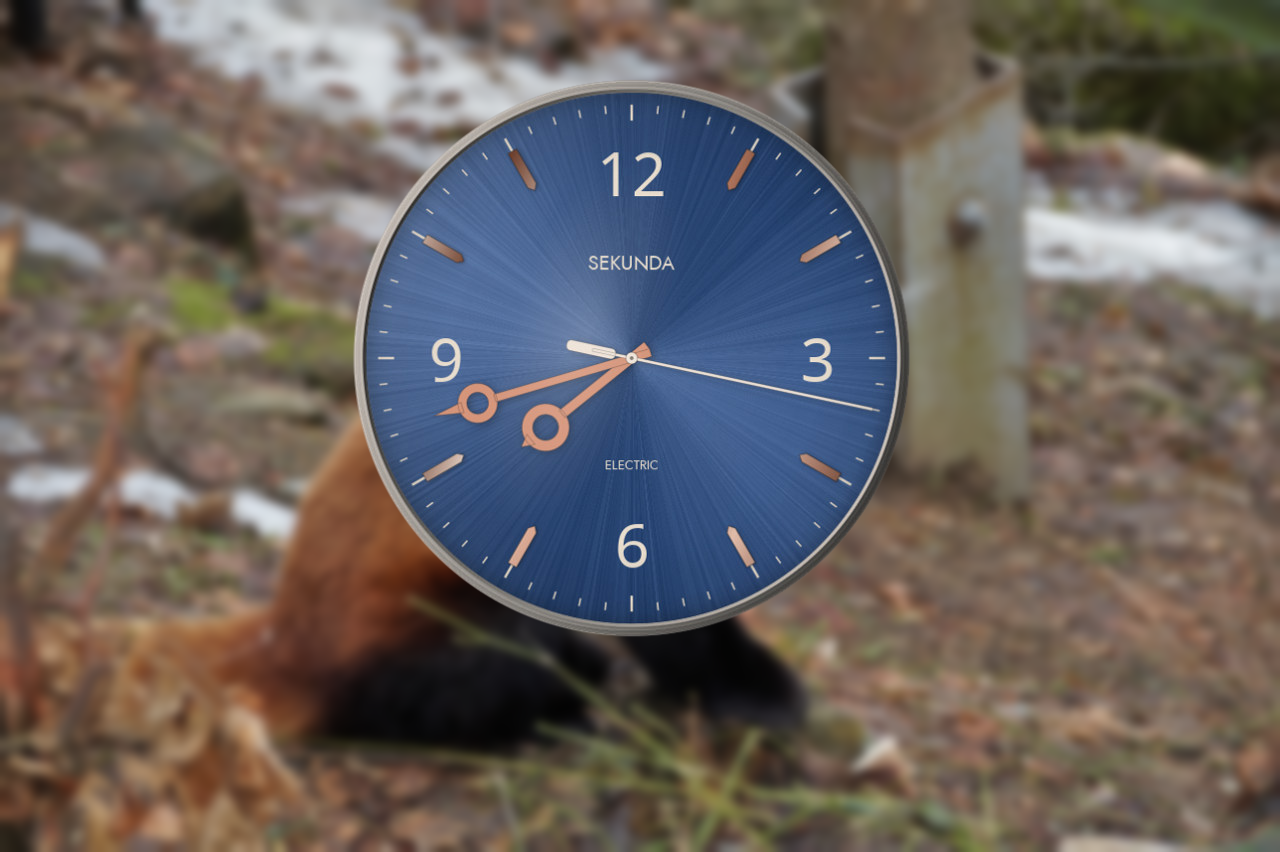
**7:42:17**
